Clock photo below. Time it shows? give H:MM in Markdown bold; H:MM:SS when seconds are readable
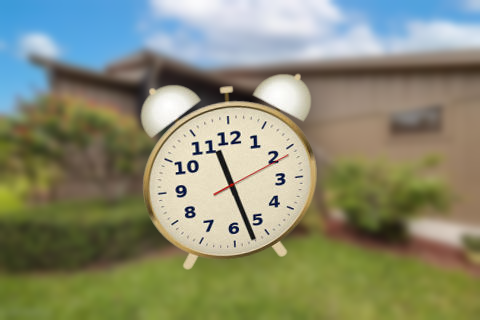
**11:27:11**
